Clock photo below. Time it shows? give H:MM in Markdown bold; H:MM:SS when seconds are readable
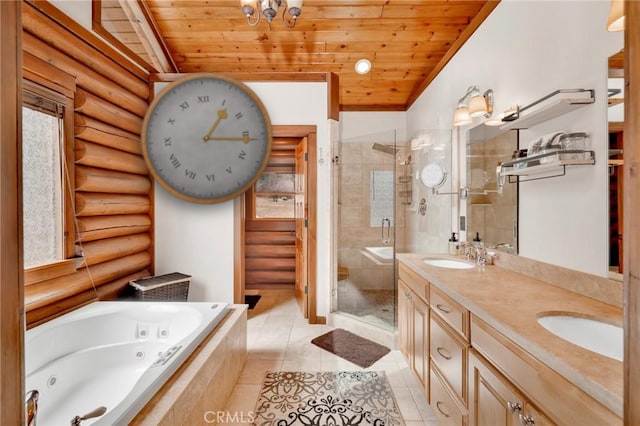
**1:16**
